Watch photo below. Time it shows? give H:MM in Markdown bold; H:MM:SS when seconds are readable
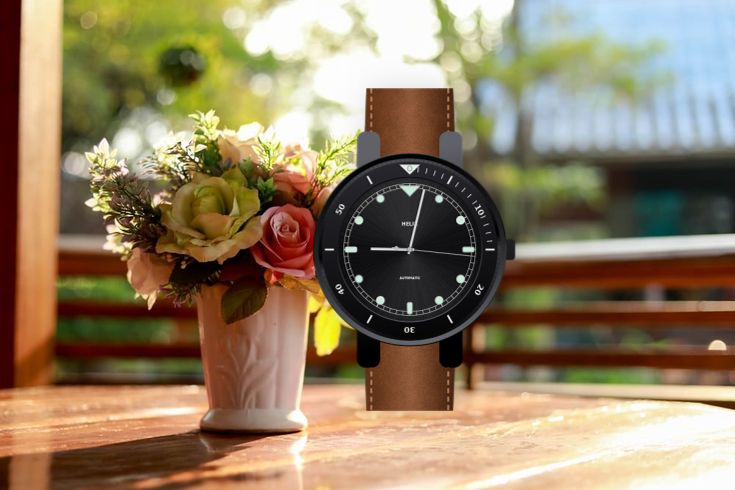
**9:02:16**
